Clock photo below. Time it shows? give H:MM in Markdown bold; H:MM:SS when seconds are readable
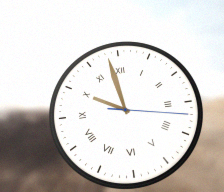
**9:58:17**
